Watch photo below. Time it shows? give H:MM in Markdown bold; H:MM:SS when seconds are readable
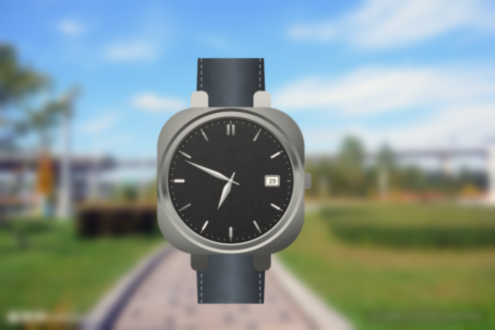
**6:49**
